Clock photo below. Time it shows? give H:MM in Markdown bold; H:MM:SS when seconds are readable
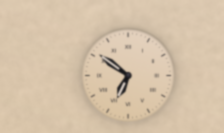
**6:51**
